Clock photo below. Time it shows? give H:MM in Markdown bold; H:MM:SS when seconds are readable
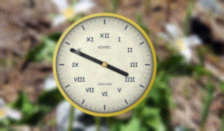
**3:49**
